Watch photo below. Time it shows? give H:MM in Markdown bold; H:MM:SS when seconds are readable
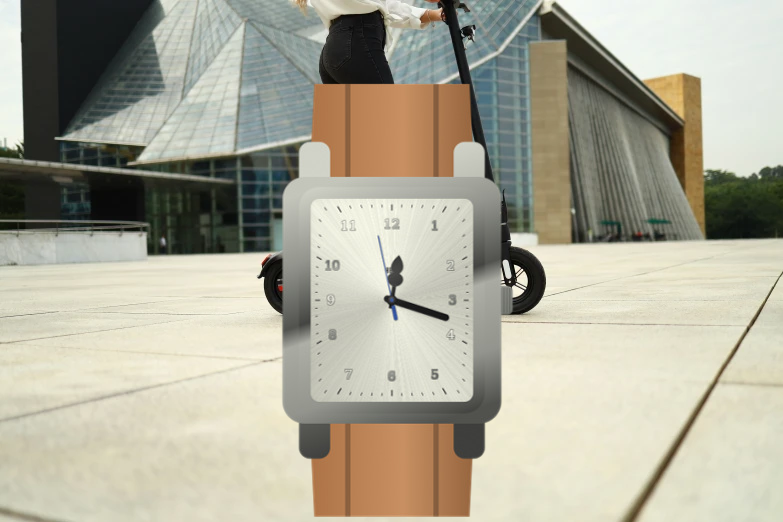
**12:17:58**
